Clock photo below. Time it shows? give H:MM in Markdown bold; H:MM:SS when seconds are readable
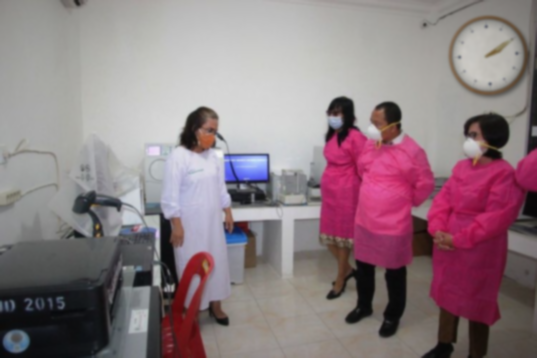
**2:10**
